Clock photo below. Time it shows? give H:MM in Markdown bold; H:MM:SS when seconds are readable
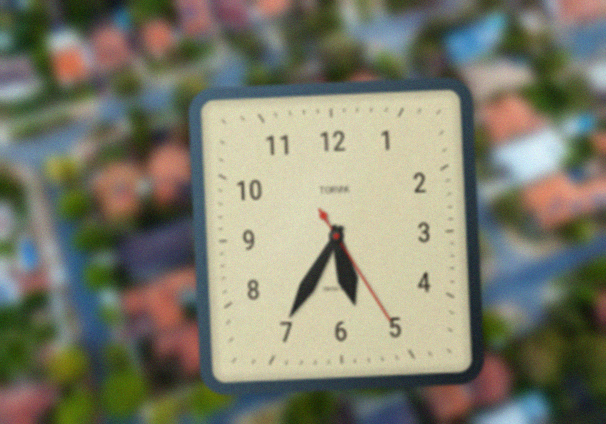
**5:35:25**
